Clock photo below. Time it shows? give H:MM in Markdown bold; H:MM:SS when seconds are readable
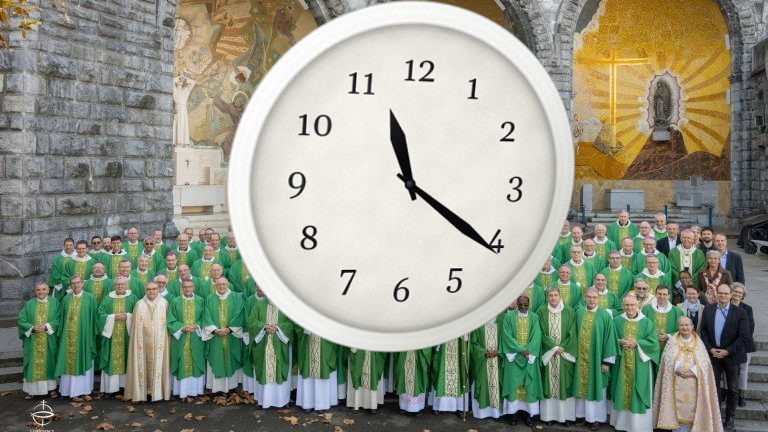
**11:21**
